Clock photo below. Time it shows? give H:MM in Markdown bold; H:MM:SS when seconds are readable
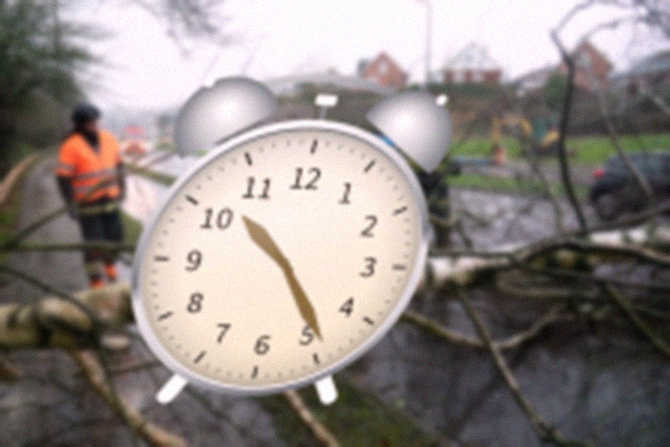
**10:24**
